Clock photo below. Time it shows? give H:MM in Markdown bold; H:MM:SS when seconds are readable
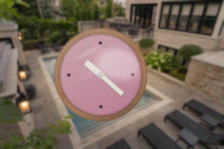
**10:22**
